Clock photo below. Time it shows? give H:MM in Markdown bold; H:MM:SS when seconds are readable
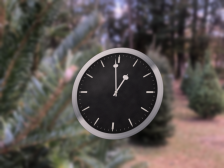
**12:59**
